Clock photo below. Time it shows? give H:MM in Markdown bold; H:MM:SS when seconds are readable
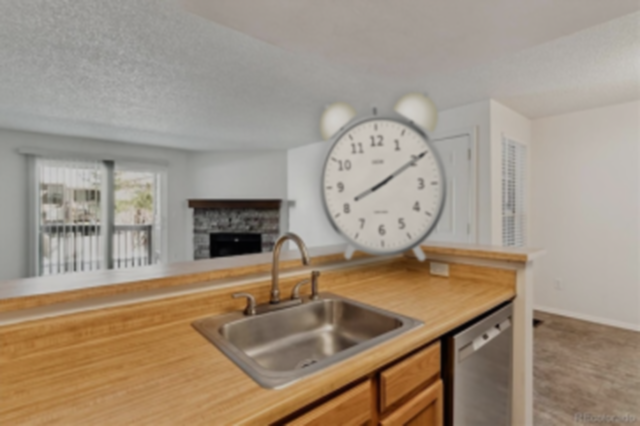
**8:10**
